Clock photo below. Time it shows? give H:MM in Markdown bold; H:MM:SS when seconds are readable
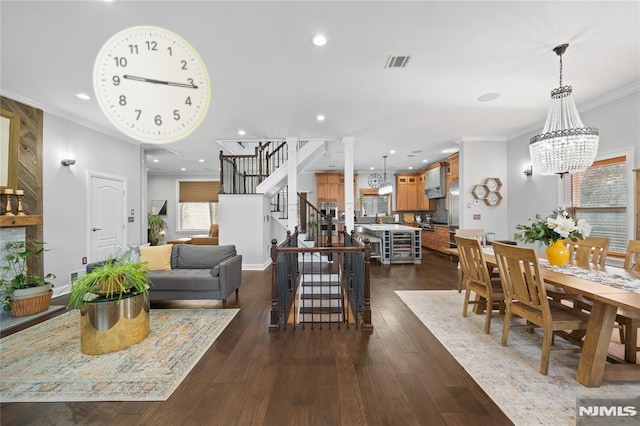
**9:16**
